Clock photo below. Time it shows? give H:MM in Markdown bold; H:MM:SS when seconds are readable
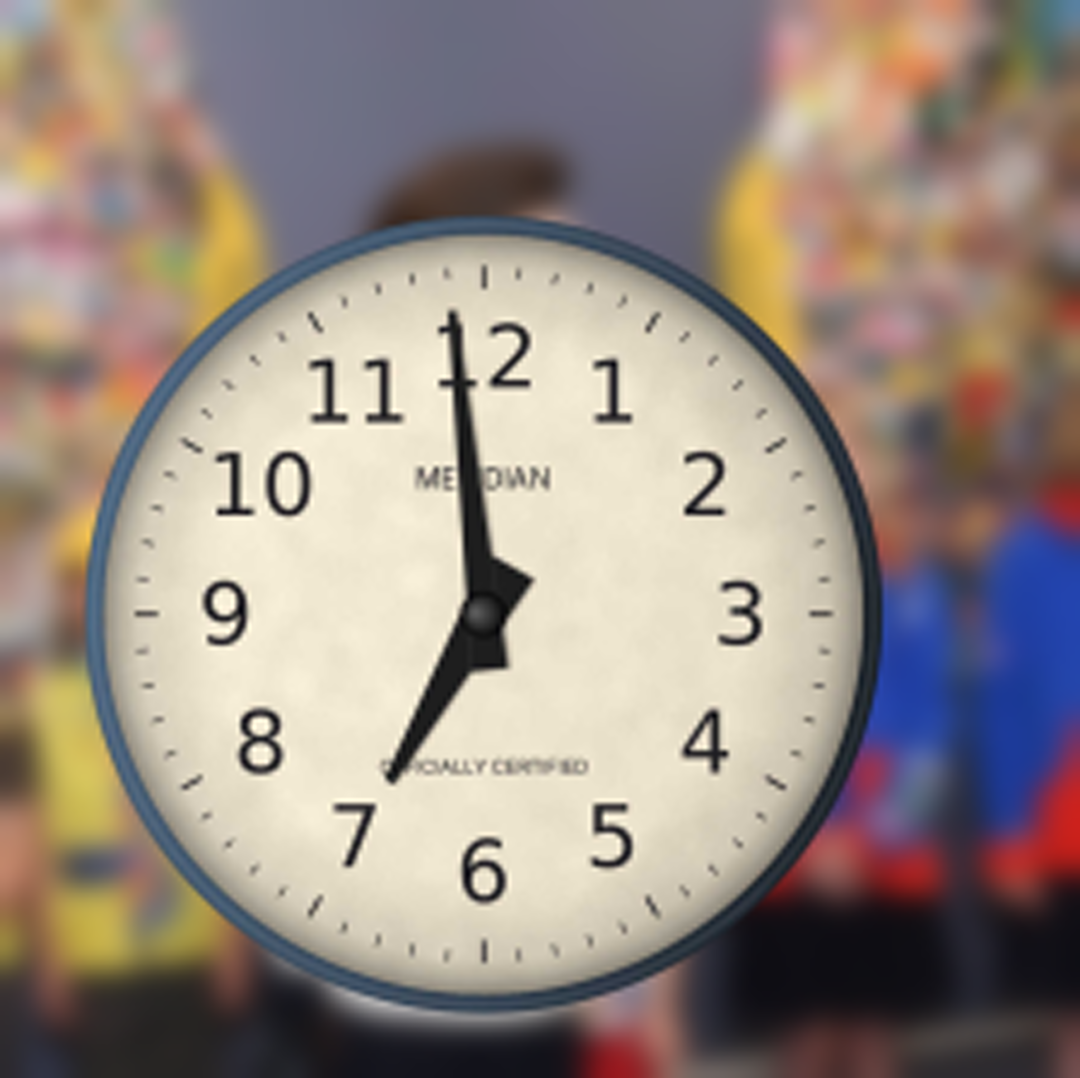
**6:59**
